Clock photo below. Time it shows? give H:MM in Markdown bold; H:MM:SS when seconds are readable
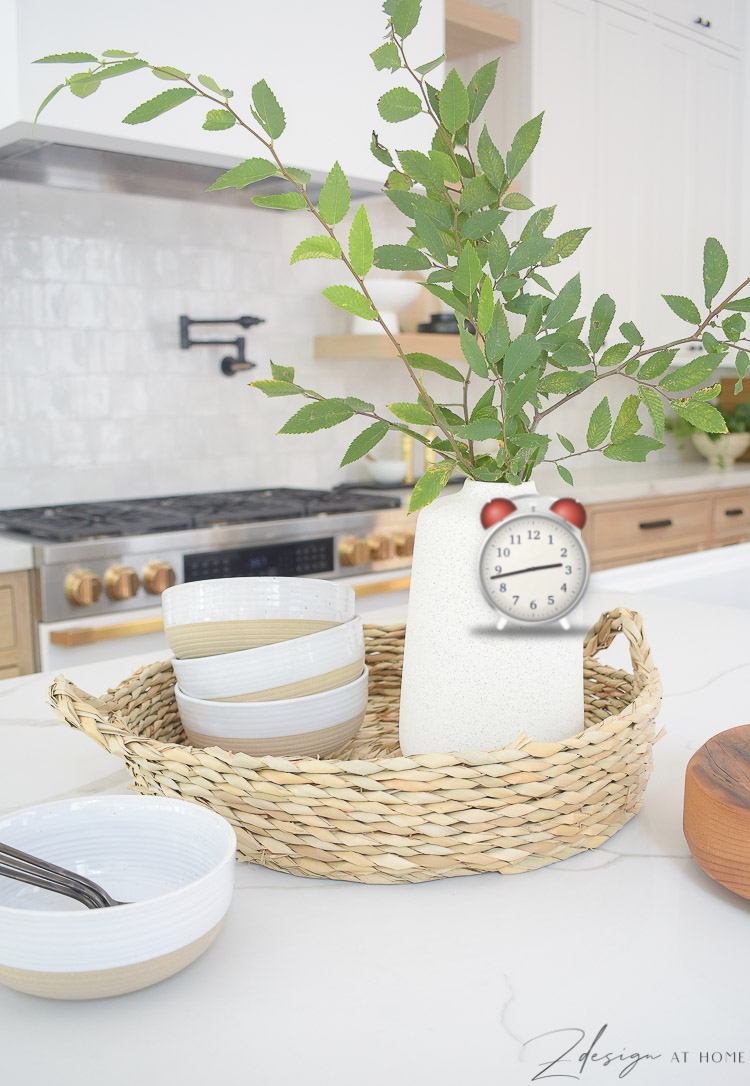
**2:43**
